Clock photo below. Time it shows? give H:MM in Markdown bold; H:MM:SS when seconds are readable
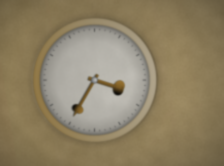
**3:35**
